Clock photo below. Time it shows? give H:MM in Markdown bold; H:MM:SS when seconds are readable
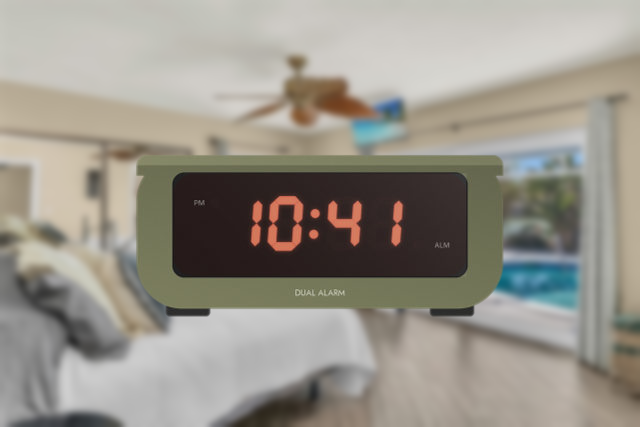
**10:41**
